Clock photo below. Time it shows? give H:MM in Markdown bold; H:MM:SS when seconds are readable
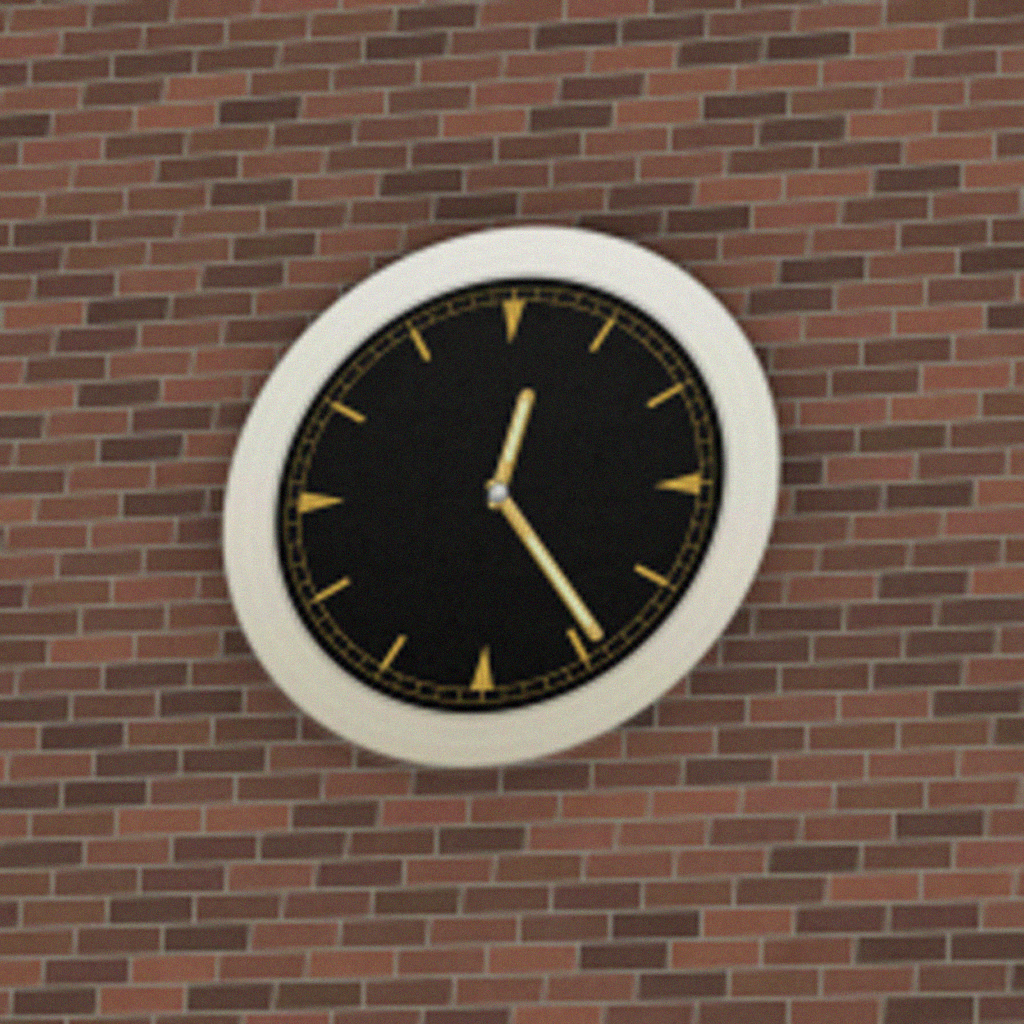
**12:24**
